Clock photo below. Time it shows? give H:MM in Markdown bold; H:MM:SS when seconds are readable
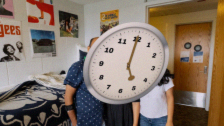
**5:00**
